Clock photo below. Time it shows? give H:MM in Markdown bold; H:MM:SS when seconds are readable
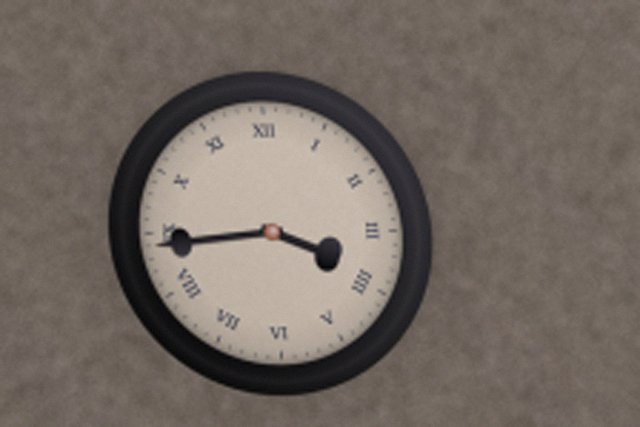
**3:44**
